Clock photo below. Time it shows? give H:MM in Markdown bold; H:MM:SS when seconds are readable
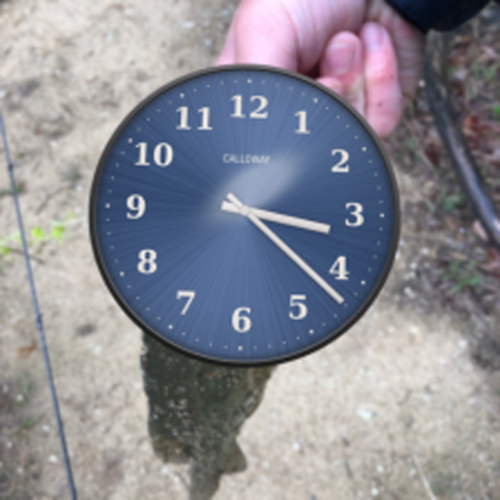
**3:22**
